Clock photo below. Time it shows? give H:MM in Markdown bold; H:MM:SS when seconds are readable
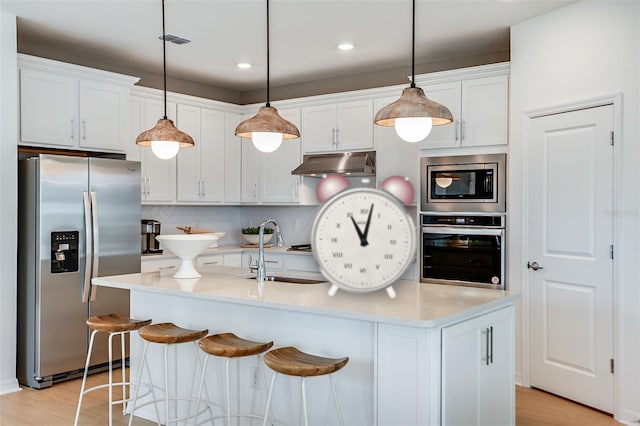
**11:02**
